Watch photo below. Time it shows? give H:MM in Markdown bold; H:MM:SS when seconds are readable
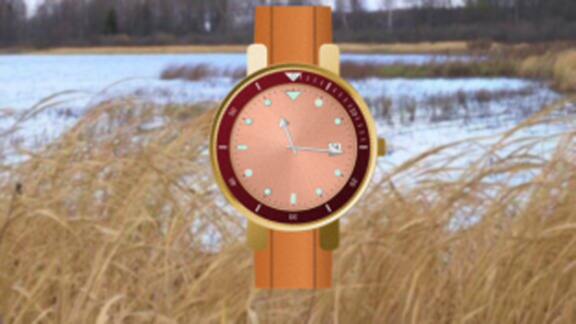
**11:16**
